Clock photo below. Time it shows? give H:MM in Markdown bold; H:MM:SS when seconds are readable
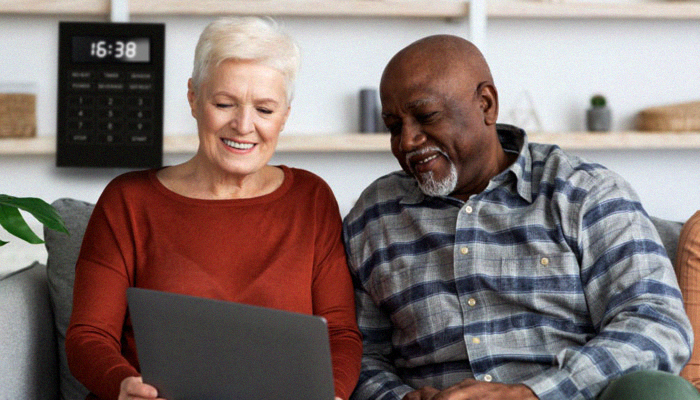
**16:38**
